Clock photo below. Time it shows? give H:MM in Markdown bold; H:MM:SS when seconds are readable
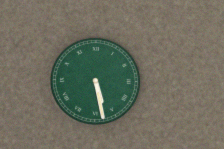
**5:28**
